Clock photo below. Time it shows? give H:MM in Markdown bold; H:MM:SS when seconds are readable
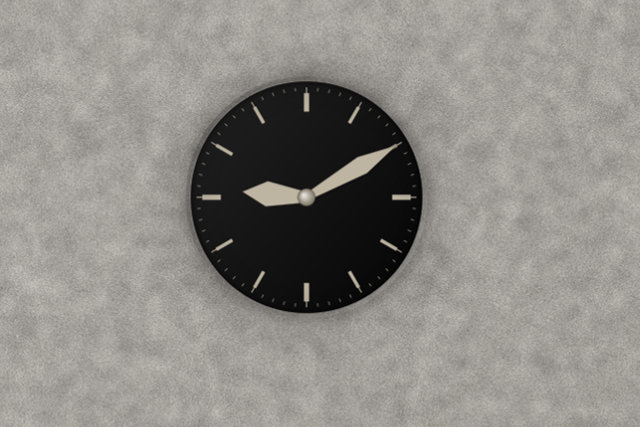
**9:10**
